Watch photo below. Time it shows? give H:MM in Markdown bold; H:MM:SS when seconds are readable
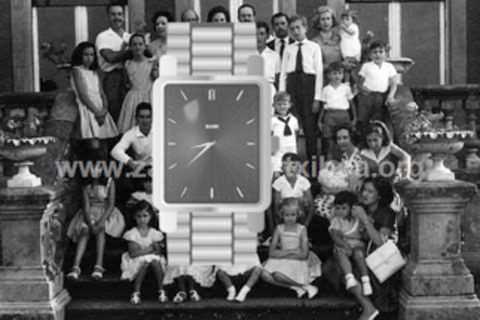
**8:38**
